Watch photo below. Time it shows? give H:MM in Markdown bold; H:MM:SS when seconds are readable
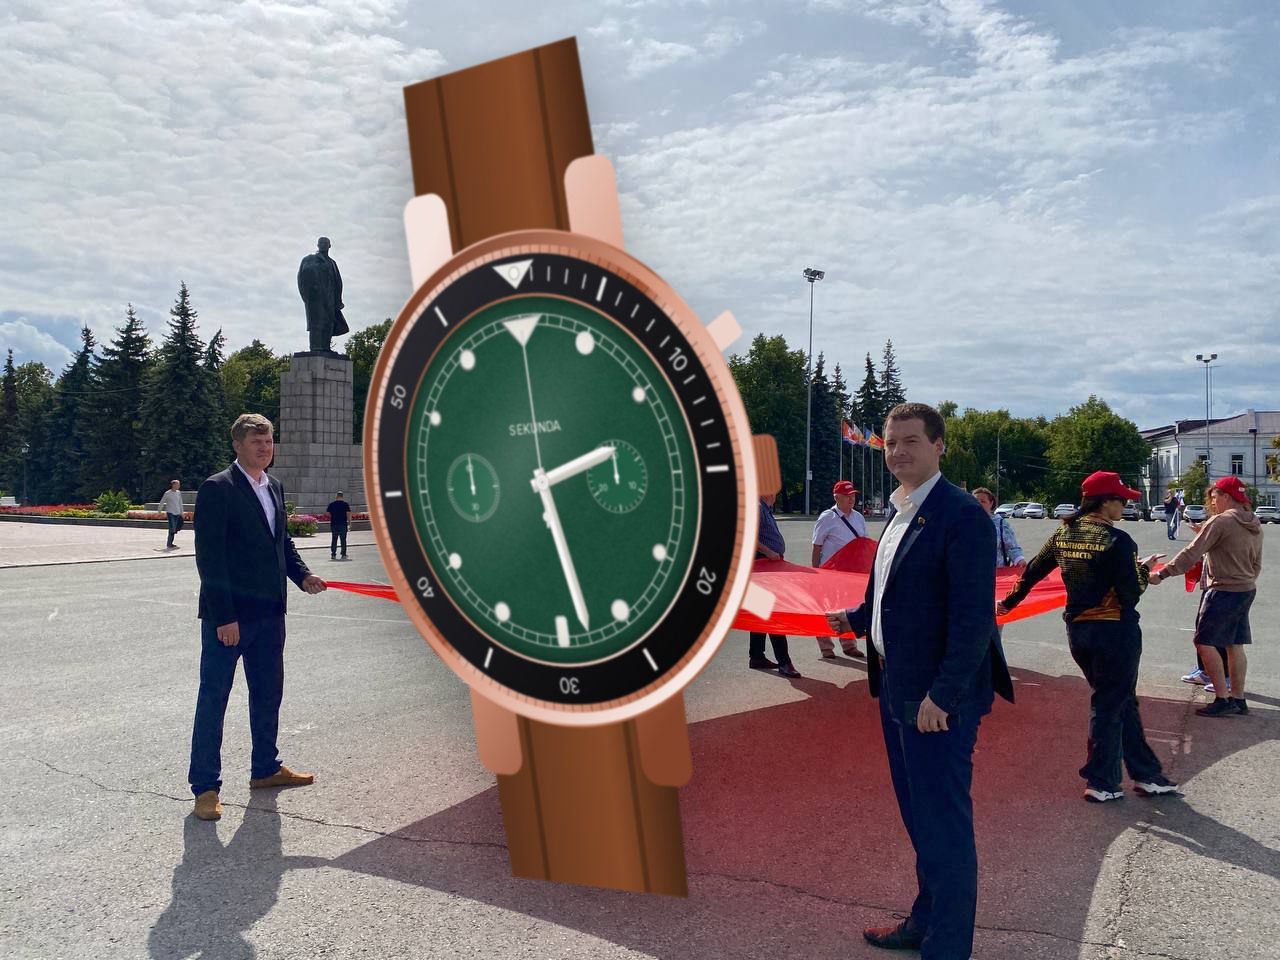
**2:28**
